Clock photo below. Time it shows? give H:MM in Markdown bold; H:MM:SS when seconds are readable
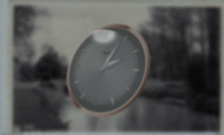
**2:04**
